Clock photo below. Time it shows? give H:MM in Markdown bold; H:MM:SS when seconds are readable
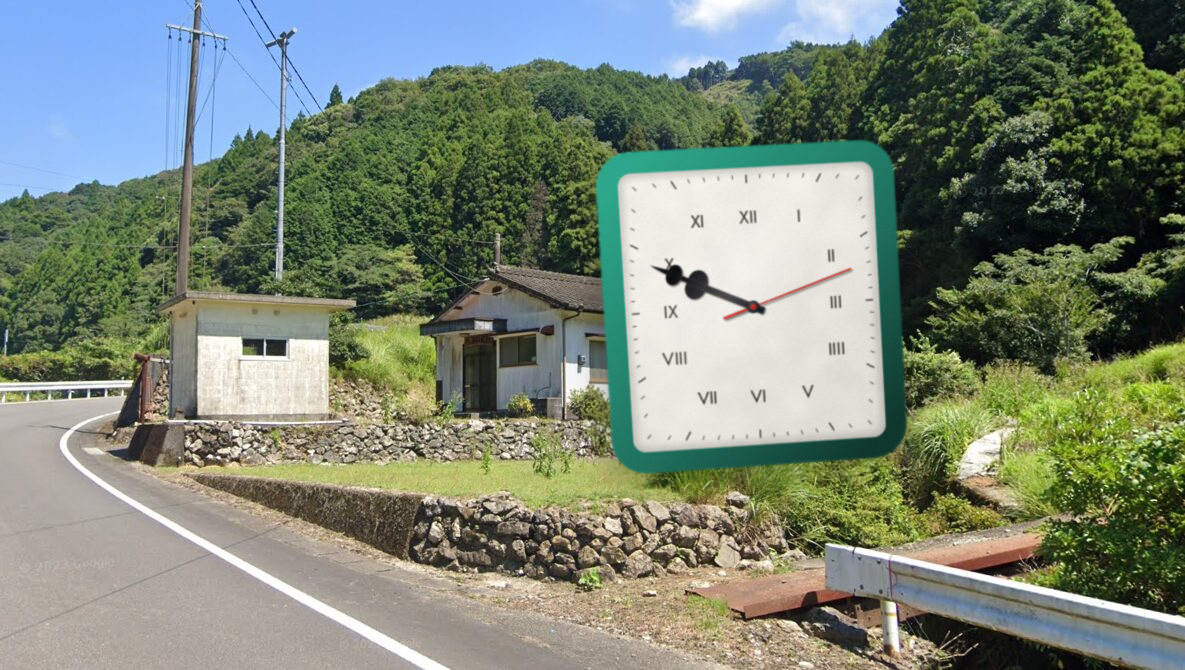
**9:49:12**
